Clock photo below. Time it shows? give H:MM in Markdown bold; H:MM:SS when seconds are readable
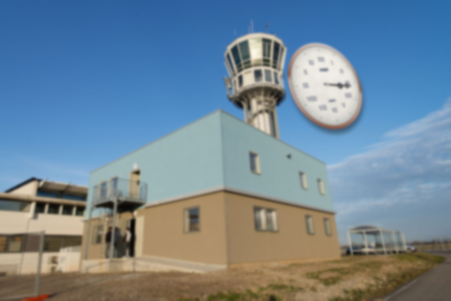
**3:16**
